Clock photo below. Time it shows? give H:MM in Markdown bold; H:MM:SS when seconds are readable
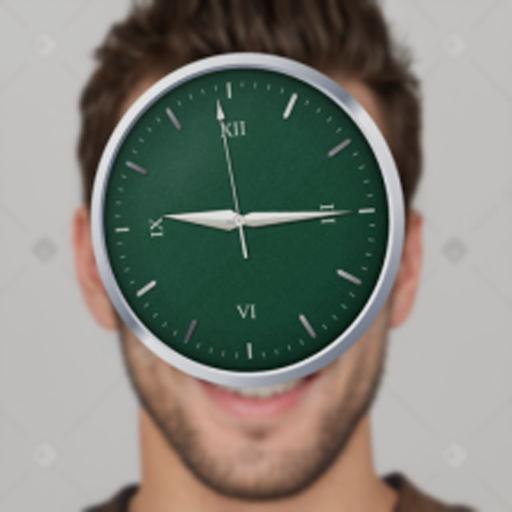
**9:14:59**
